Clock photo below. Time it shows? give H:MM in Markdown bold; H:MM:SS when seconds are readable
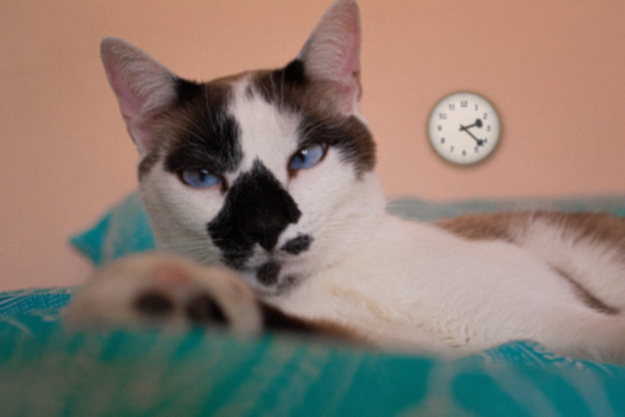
**2:22**
